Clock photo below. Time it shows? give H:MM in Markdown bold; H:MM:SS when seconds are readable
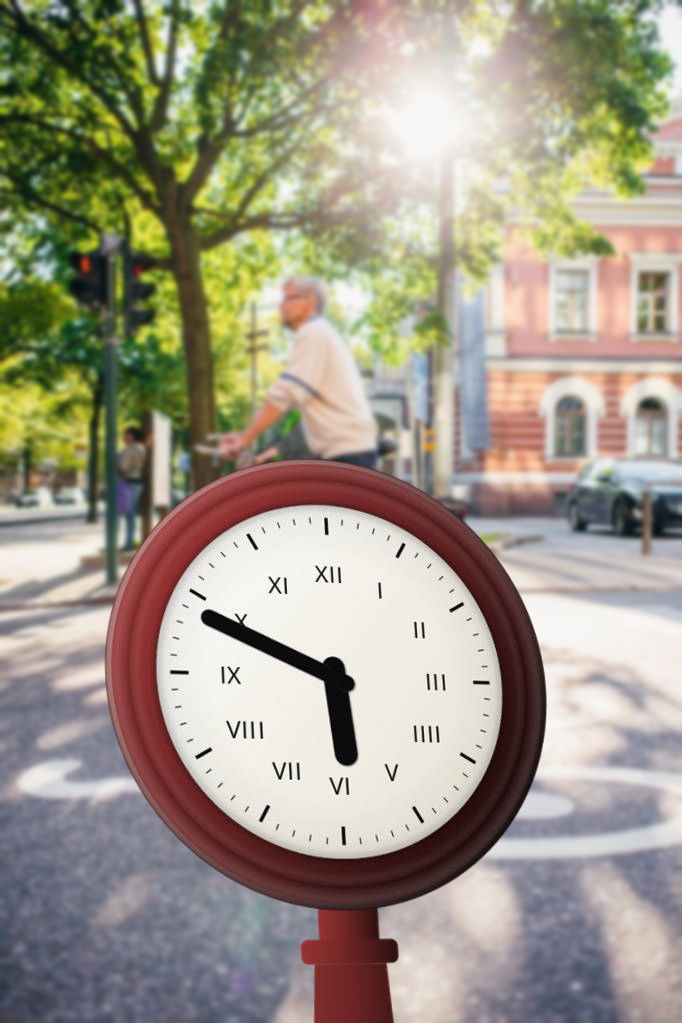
**5:49**
